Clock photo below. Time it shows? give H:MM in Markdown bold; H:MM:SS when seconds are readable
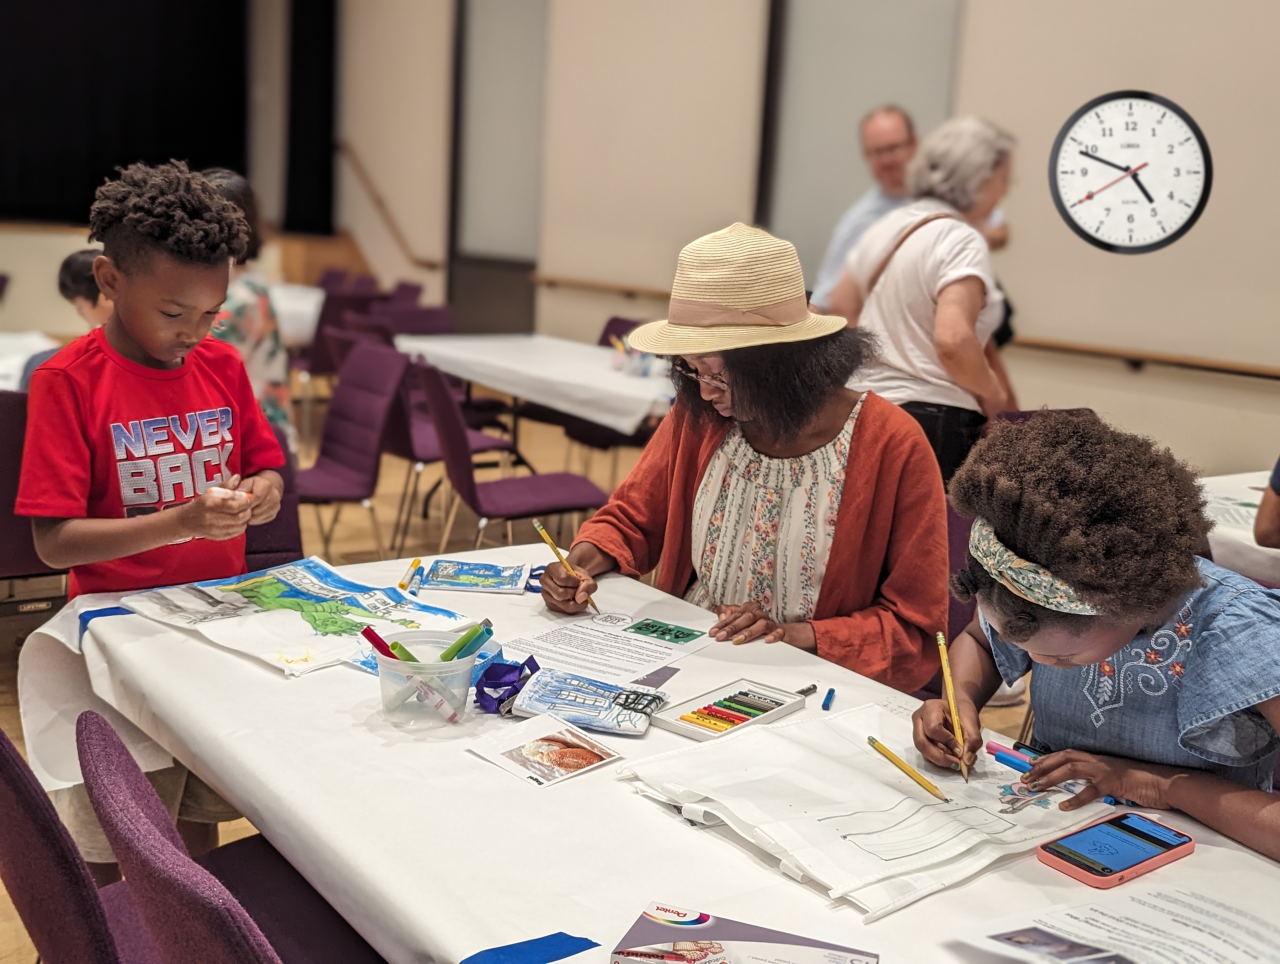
**4:48:40**
